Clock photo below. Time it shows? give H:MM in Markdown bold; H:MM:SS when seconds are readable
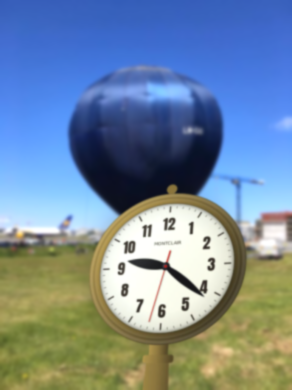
**9:21:32**
